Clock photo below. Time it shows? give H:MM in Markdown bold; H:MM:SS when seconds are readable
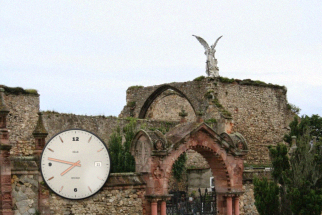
**7:47**
